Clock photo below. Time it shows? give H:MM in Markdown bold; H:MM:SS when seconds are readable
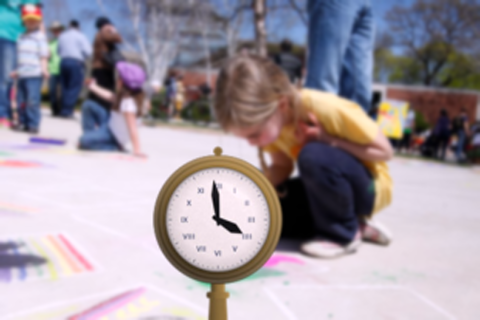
**3:59**
